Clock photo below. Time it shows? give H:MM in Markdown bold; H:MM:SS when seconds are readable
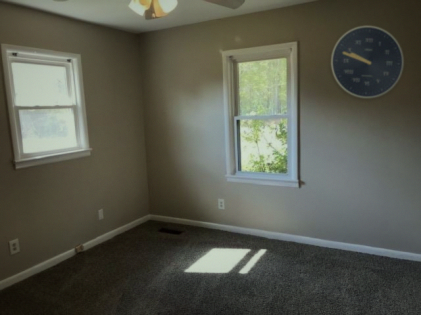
**9:48**
